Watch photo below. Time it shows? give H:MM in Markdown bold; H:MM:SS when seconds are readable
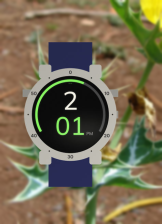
**2:01**
